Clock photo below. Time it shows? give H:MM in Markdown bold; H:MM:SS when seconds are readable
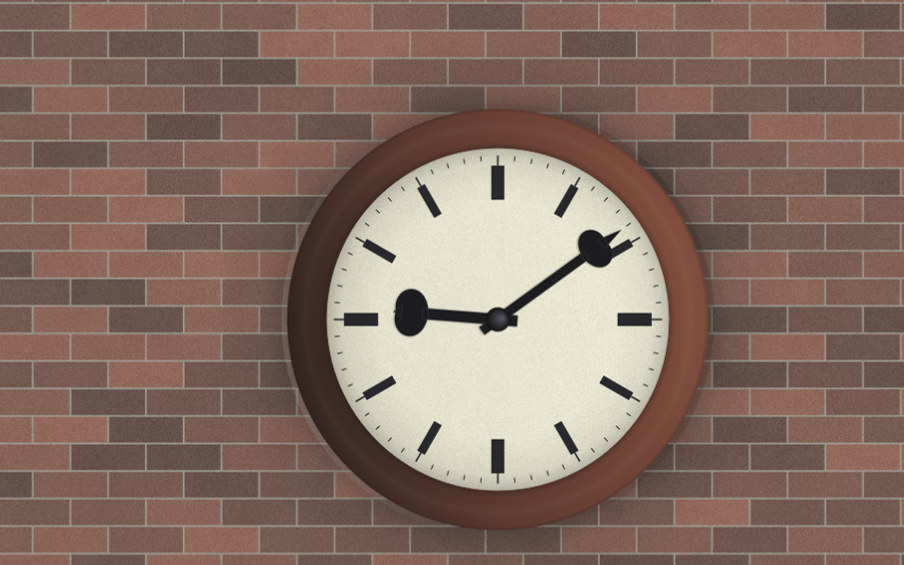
**9:09**
